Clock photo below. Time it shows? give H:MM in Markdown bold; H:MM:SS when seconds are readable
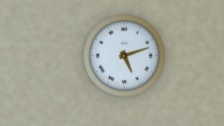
**5:12**
